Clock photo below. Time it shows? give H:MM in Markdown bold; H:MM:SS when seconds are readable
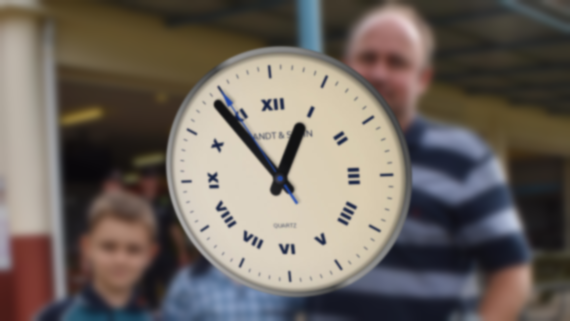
**12:53:55**
